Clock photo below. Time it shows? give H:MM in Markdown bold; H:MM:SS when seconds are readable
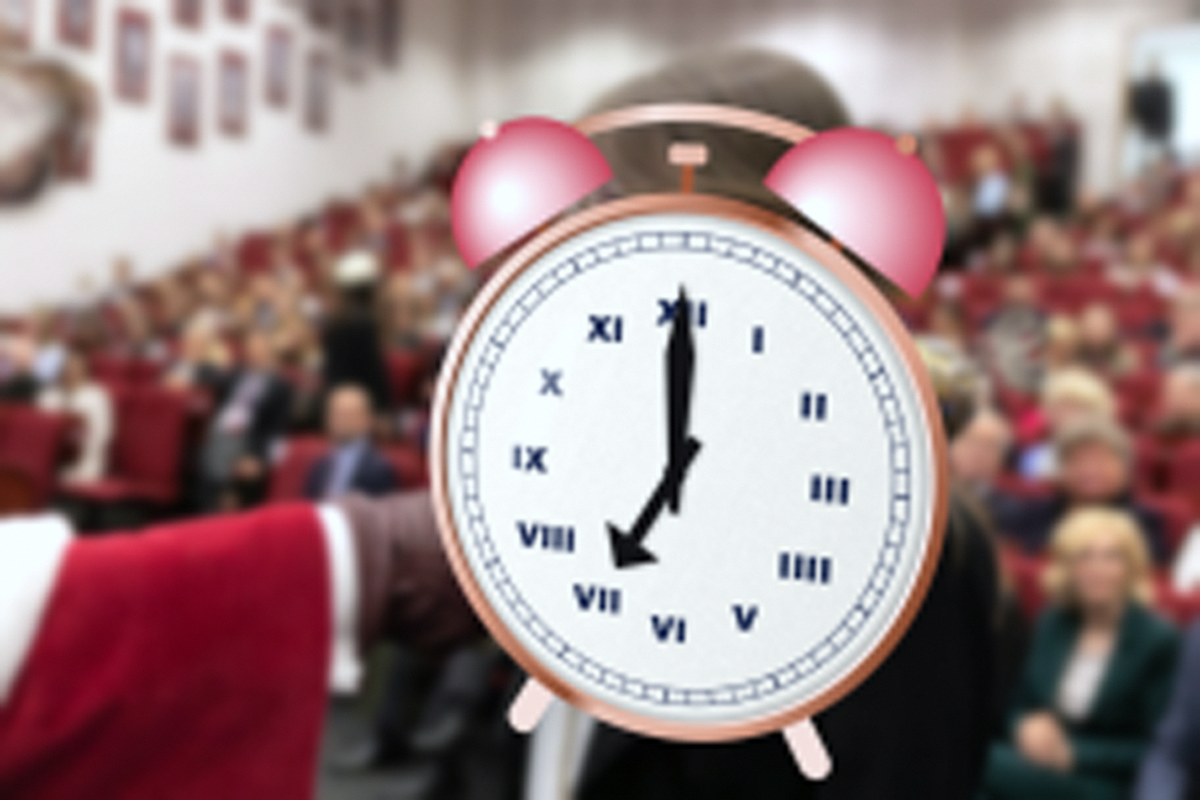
**7:00**
